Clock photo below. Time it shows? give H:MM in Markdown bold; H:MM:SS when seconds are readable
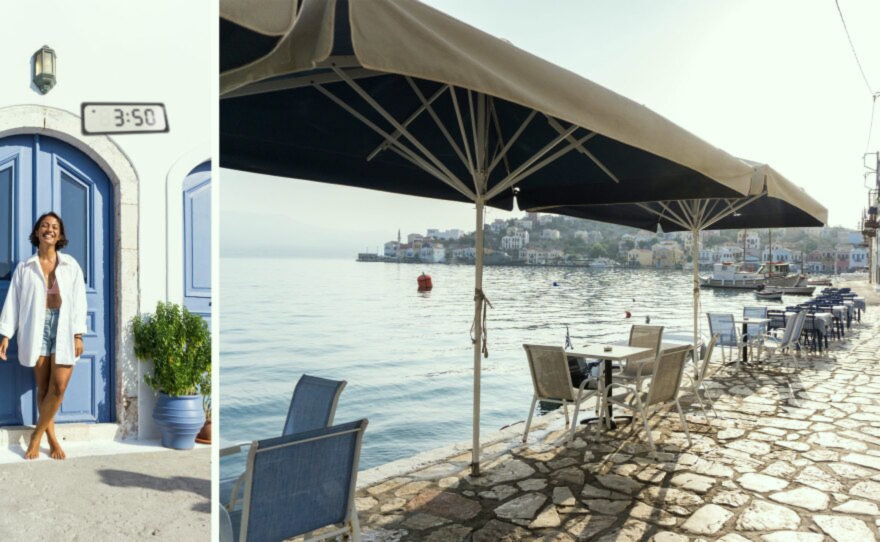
**3:50**
